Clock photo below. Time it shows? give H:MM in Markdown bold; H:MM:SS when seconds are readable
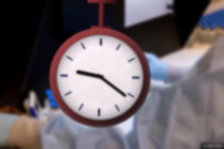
**9:21**
